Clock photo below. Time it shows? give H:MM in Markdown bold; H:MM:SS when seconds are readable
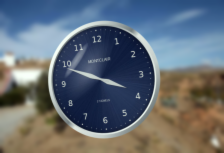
**3:49**
